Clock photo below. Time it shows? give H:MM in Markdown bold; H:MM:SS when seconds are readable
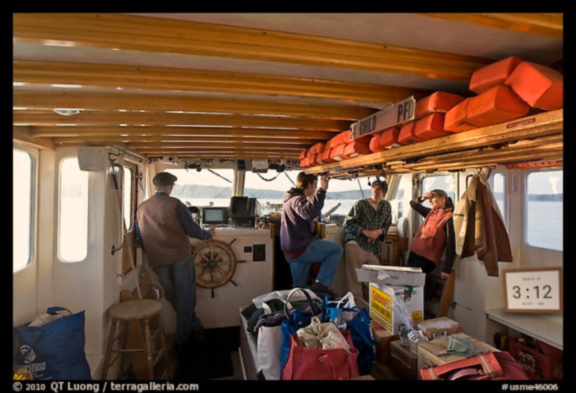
**3:12**
